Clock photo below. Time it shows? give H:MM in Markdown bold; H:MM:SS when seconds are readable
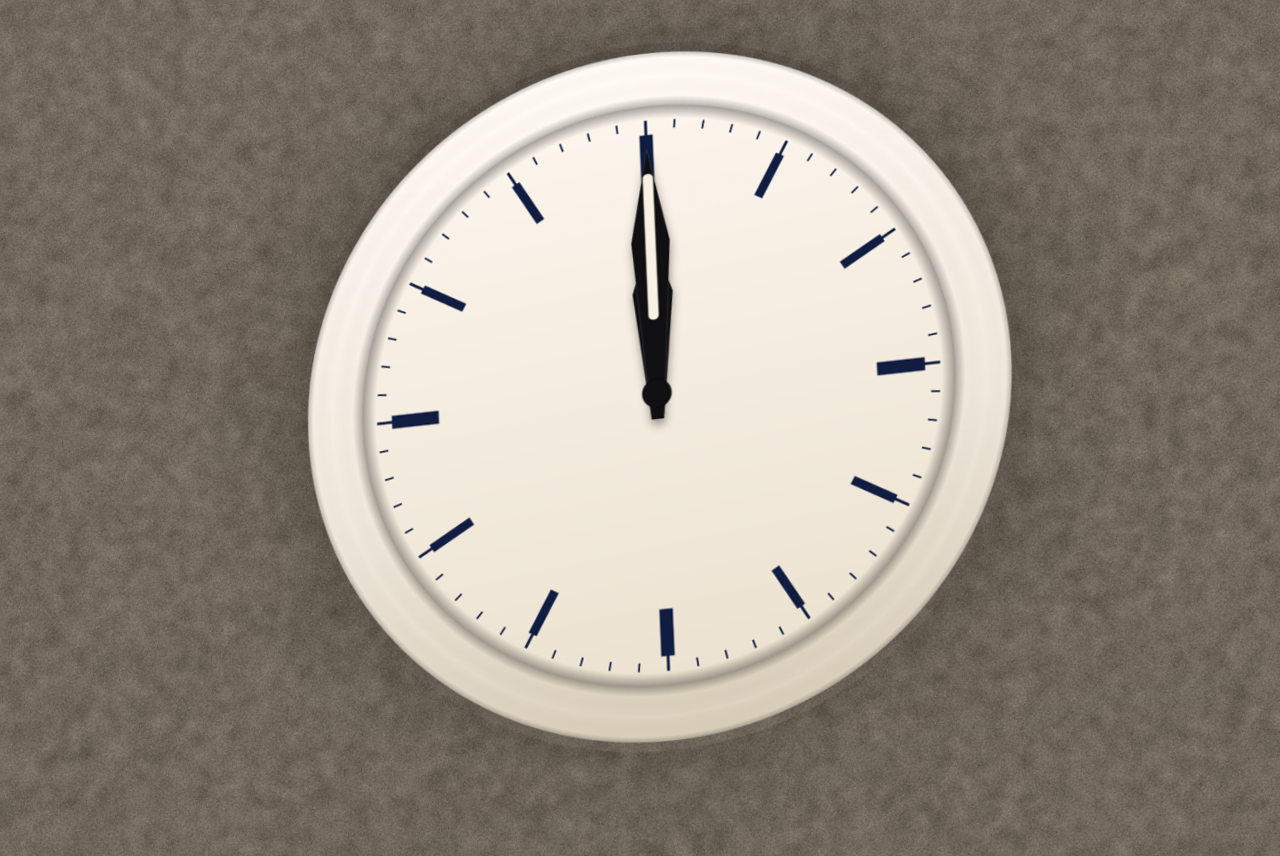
**12:00**
